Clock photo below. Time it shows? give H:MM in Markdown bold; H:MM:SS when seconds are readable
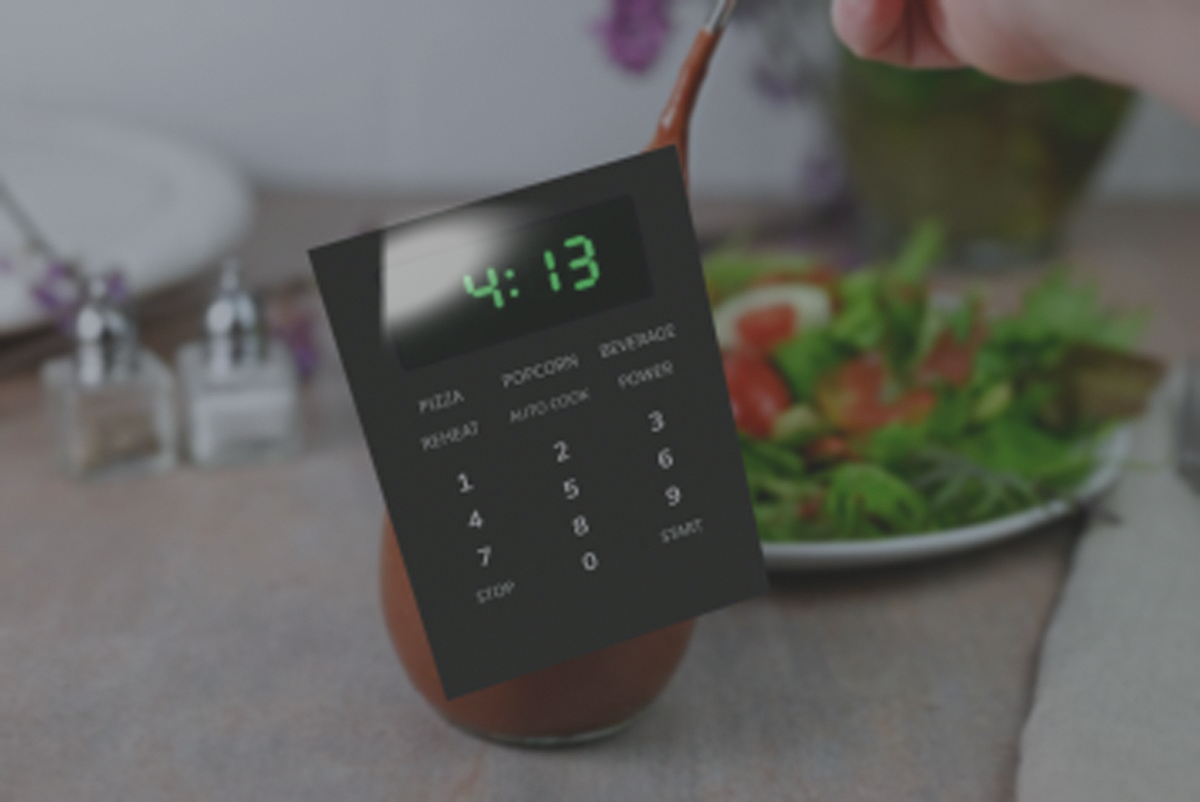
**4:13**
